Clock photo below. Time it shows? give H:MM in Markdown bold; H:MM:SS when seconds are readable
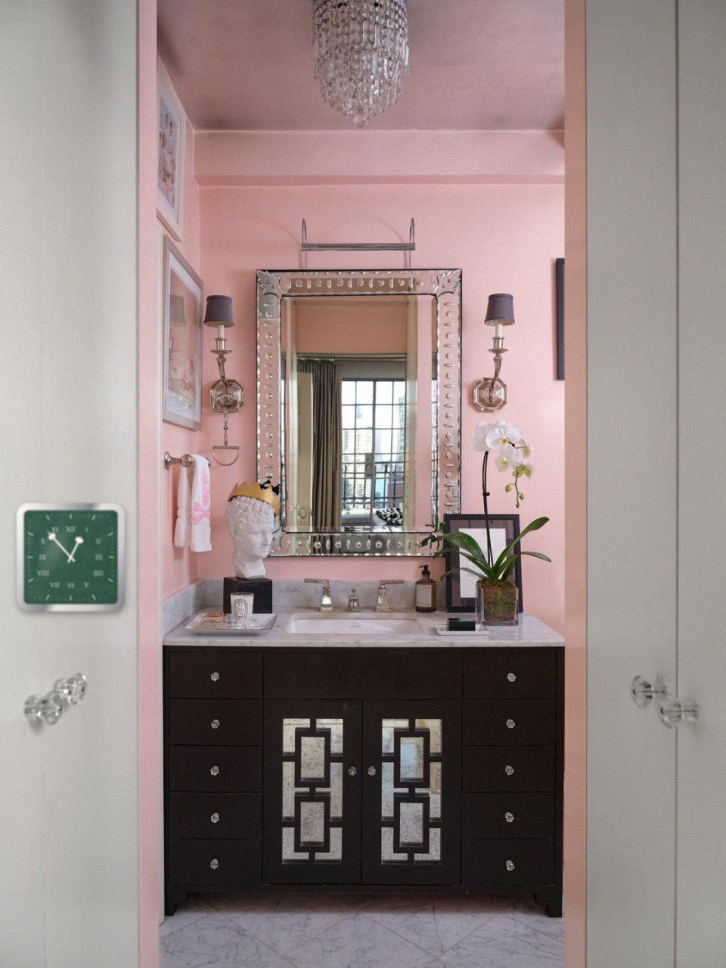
**12:53**
